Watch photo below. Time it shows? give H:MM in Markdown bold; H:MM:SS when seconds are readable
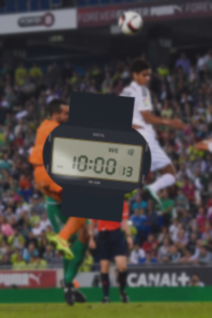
**10:00:13**
